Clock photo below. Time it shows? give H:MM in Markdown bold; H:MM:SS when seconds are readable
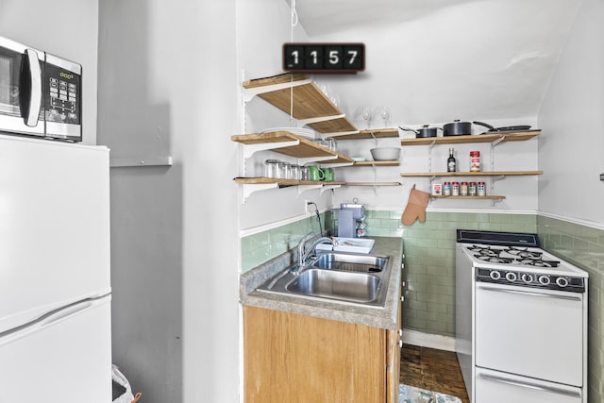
**11:57**
